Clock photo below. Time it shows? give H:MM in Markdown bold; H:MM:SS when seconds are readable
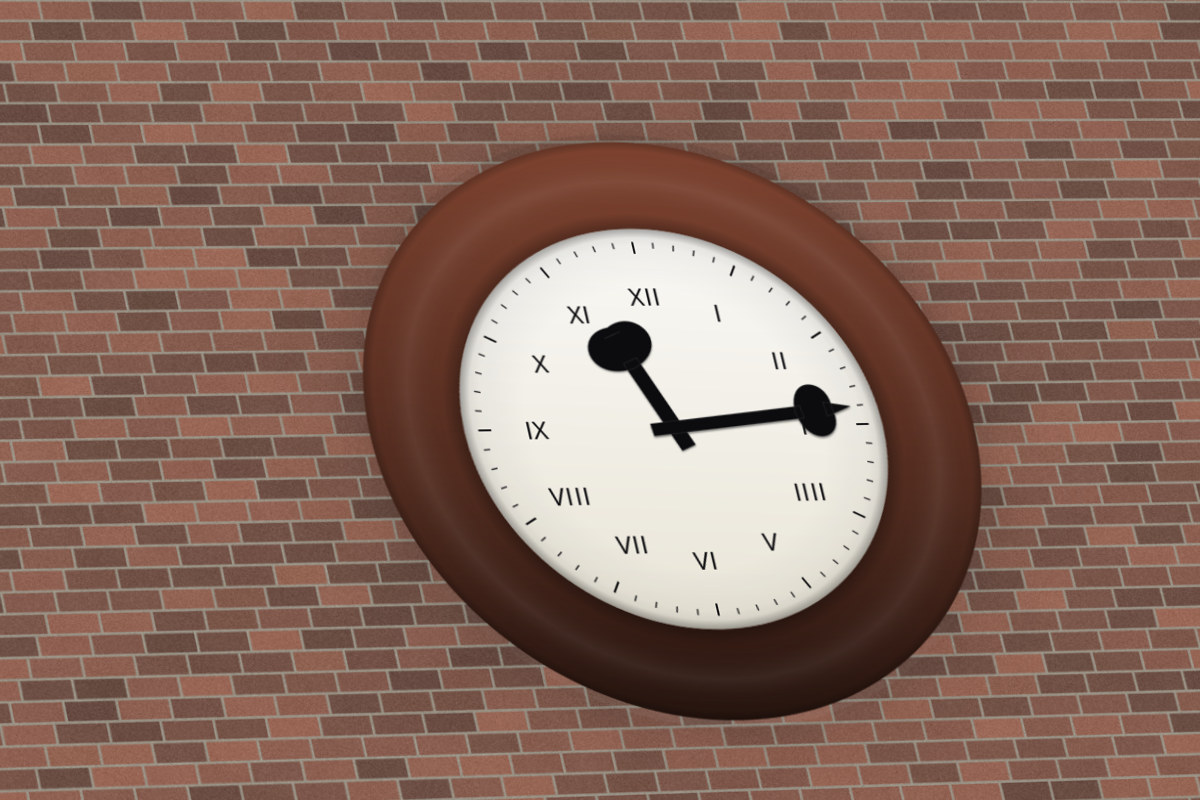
**11:14**
